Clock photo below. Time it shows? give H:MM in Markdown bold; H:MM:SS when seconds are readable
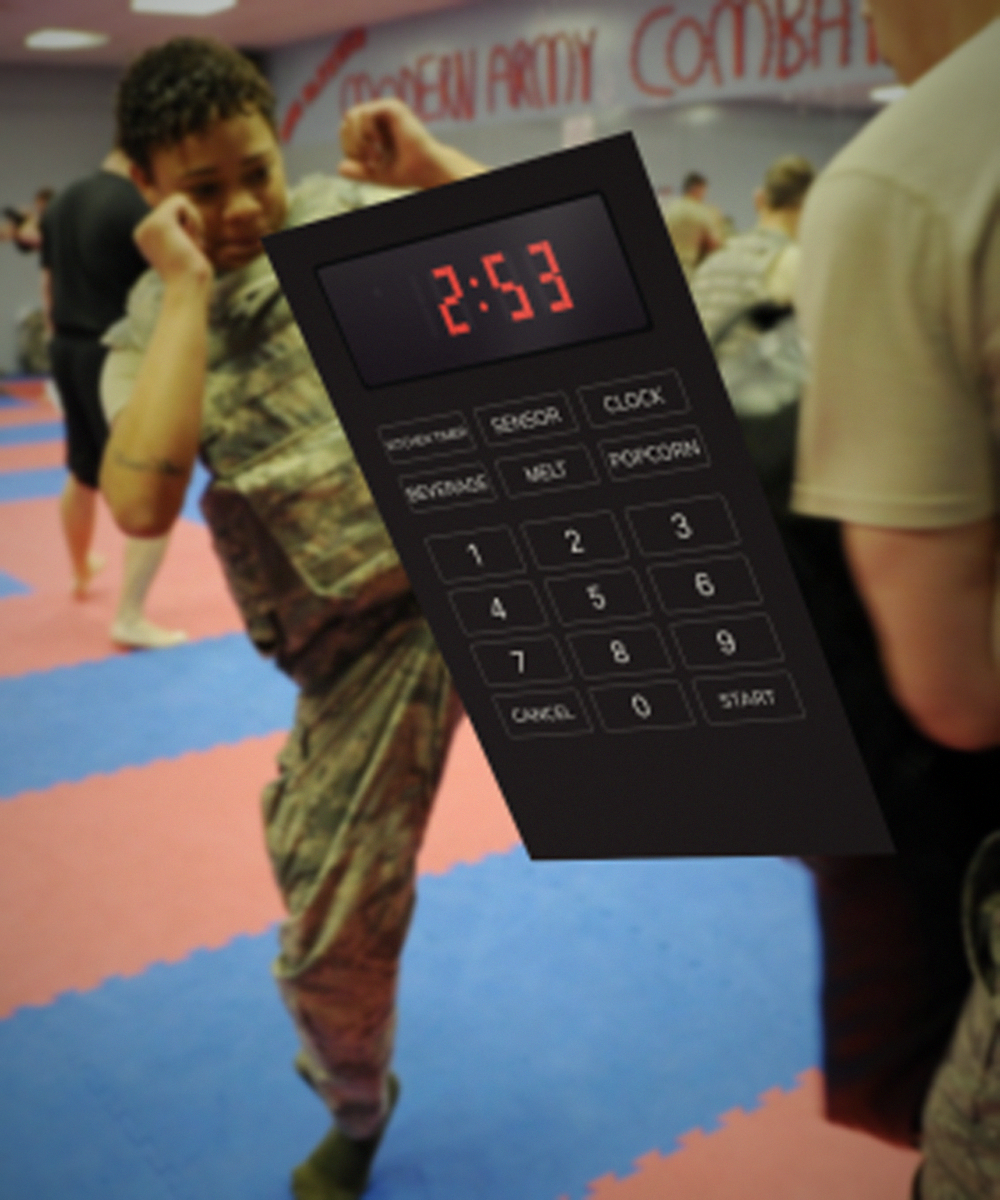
**2:53**
